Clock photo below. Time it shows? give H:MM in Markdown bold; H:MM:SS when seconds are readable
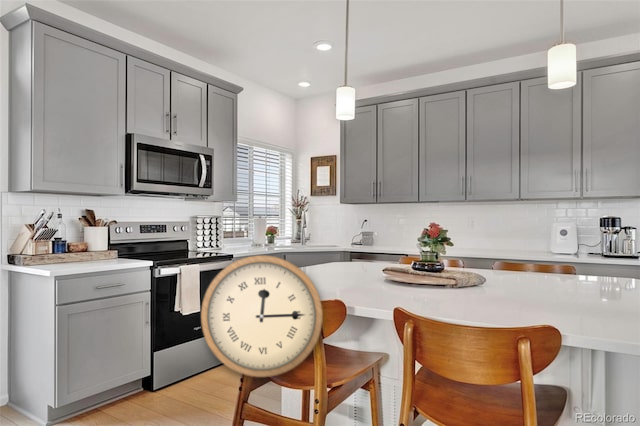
**12:15**
